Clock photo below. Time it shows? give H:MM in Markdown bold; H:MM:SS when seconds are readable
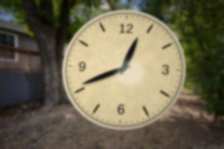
**12:41**
